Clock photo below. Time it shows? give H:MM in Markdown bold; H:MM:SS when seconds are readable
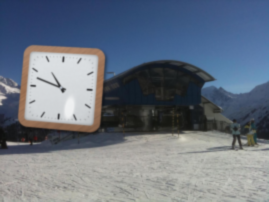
**10:48**
